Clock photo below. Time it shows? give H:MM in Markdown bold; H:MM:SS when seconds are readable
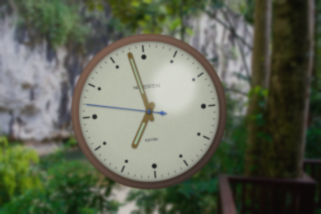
**6:57:47**
